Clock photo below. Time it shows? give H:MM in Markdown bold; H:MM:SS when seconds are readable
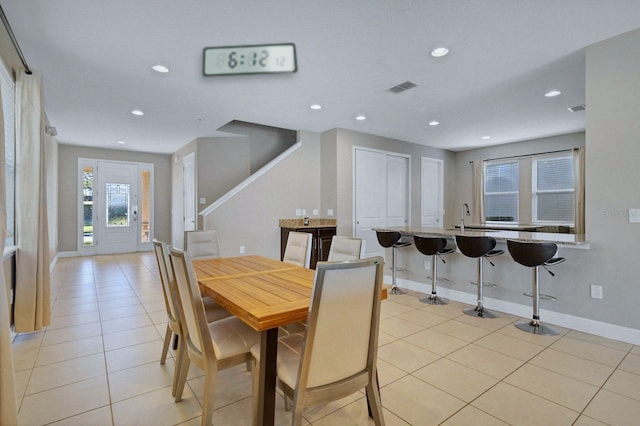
**6:12**
